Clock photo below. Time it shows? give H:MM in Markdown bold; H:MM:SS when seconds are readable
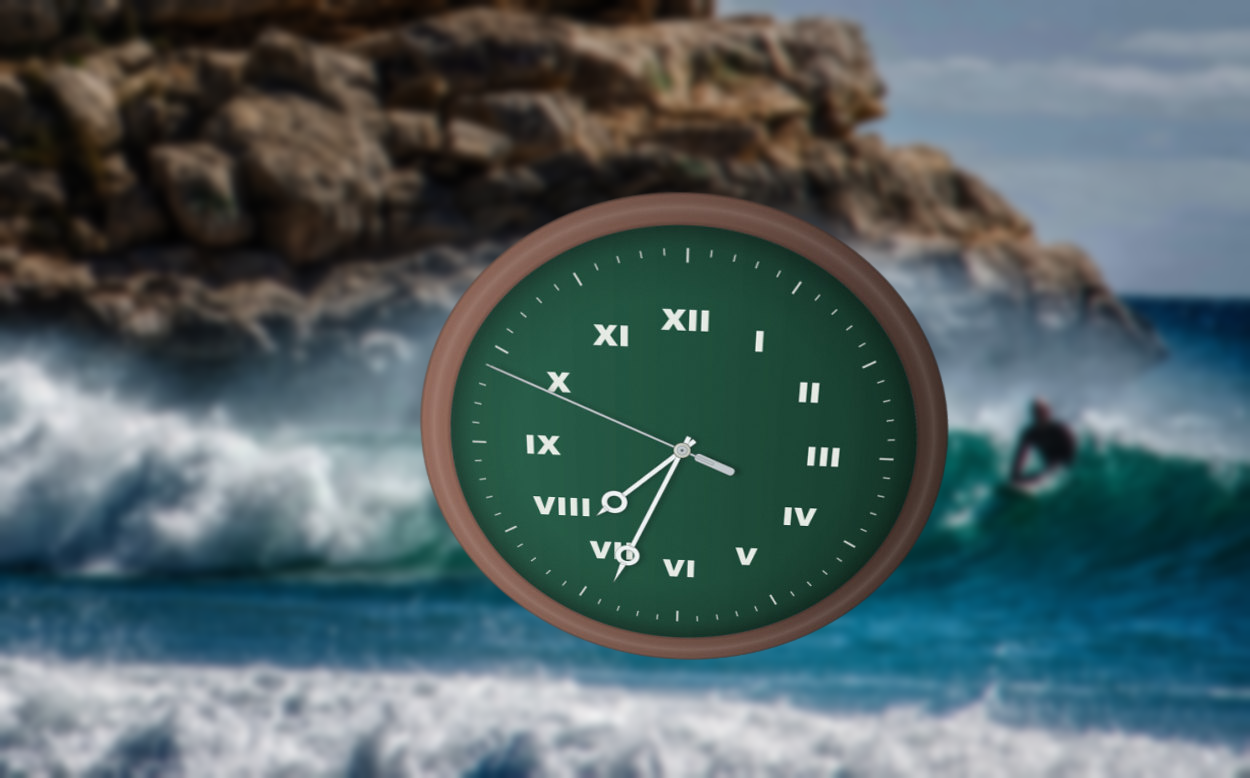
**7:33:49**
